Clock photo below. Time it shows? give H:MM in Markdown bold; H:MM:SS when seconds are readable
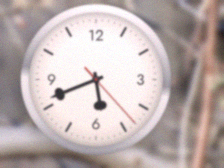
**5:41:23**
